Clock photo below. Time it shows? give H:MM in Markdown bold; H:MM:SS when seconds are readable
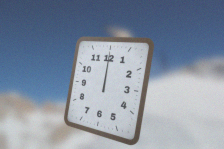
**12:00**
